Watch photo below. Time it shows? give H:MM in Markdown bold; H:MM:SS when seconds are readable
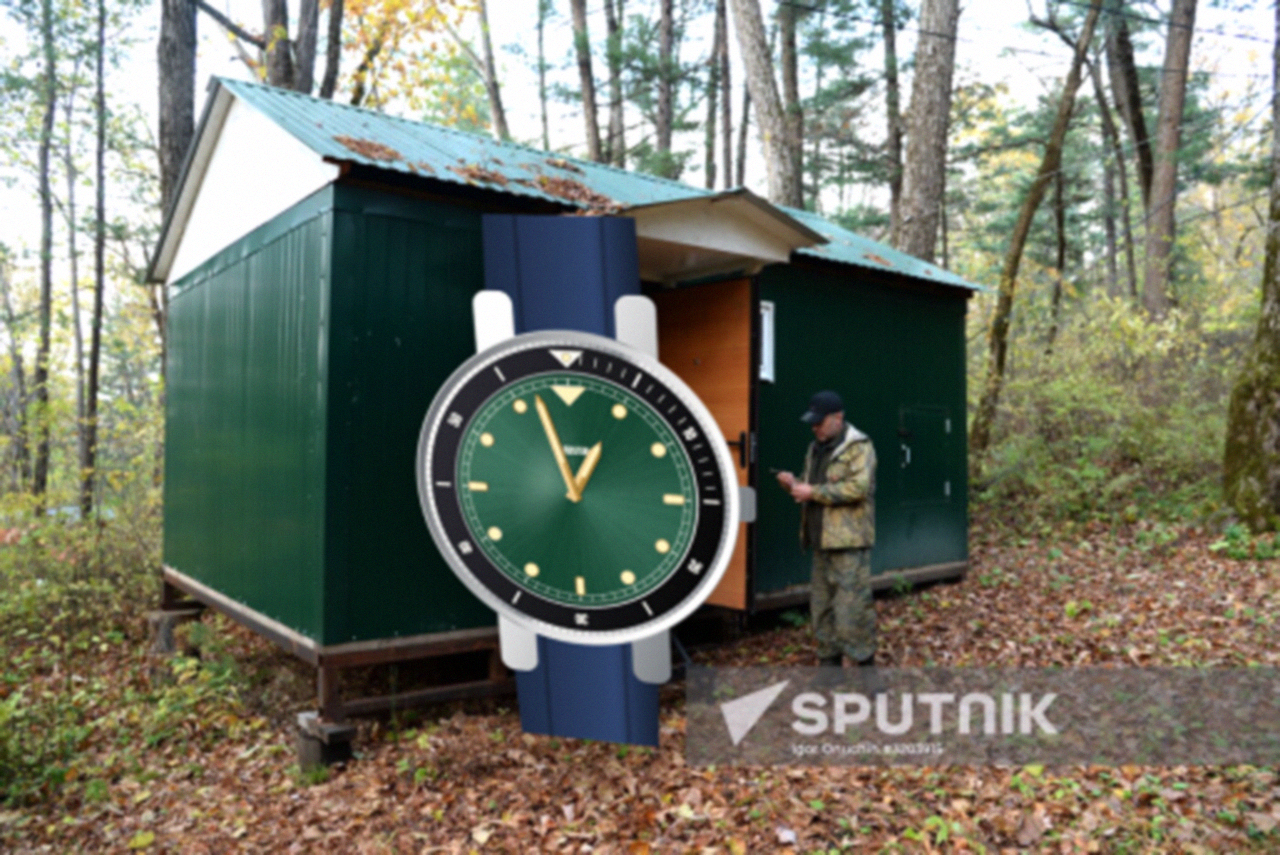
**12:57**
